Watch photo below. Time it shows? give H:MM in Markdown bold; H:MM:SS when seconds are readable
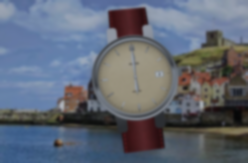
**6:00**
